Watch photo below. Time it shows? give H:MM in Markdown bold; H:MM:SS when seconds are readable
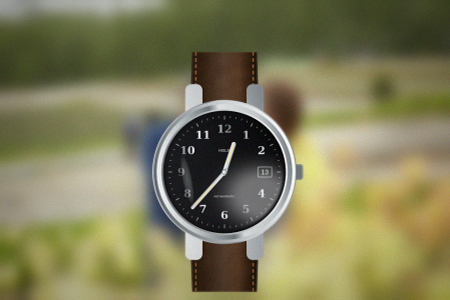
**12:37**
